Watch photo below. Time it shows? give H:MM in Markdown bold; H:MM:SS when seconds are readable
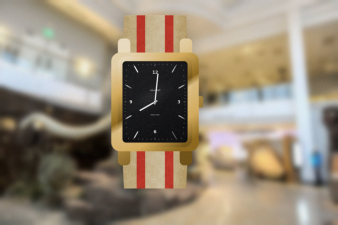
**8:01**
